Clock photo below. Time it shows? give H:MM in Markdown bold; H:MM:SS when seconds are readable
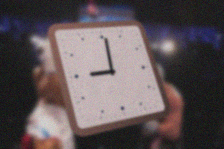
**9:01**
